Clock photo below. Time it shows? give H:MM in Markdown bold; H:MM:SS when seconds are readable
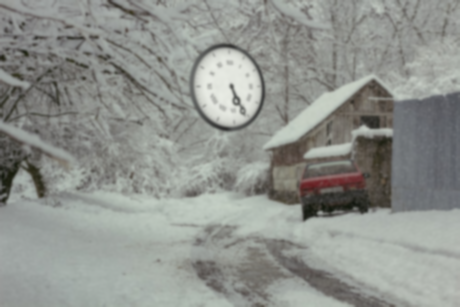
**5:26**
